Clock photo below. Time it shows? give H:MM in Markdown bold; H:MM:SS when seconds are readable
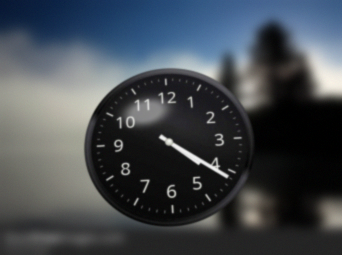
**4:21**
